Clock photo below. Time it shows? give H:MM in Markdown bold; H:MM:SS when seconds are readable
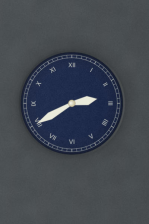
**2:40**
